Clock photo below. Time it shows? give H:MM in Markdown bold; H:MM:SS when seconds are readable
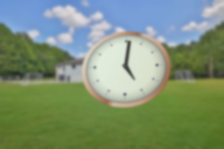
**5:01**
